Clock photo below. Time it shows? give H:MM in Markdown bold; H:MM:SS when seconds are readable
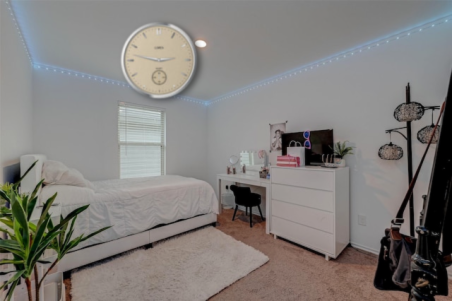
**2:47**
